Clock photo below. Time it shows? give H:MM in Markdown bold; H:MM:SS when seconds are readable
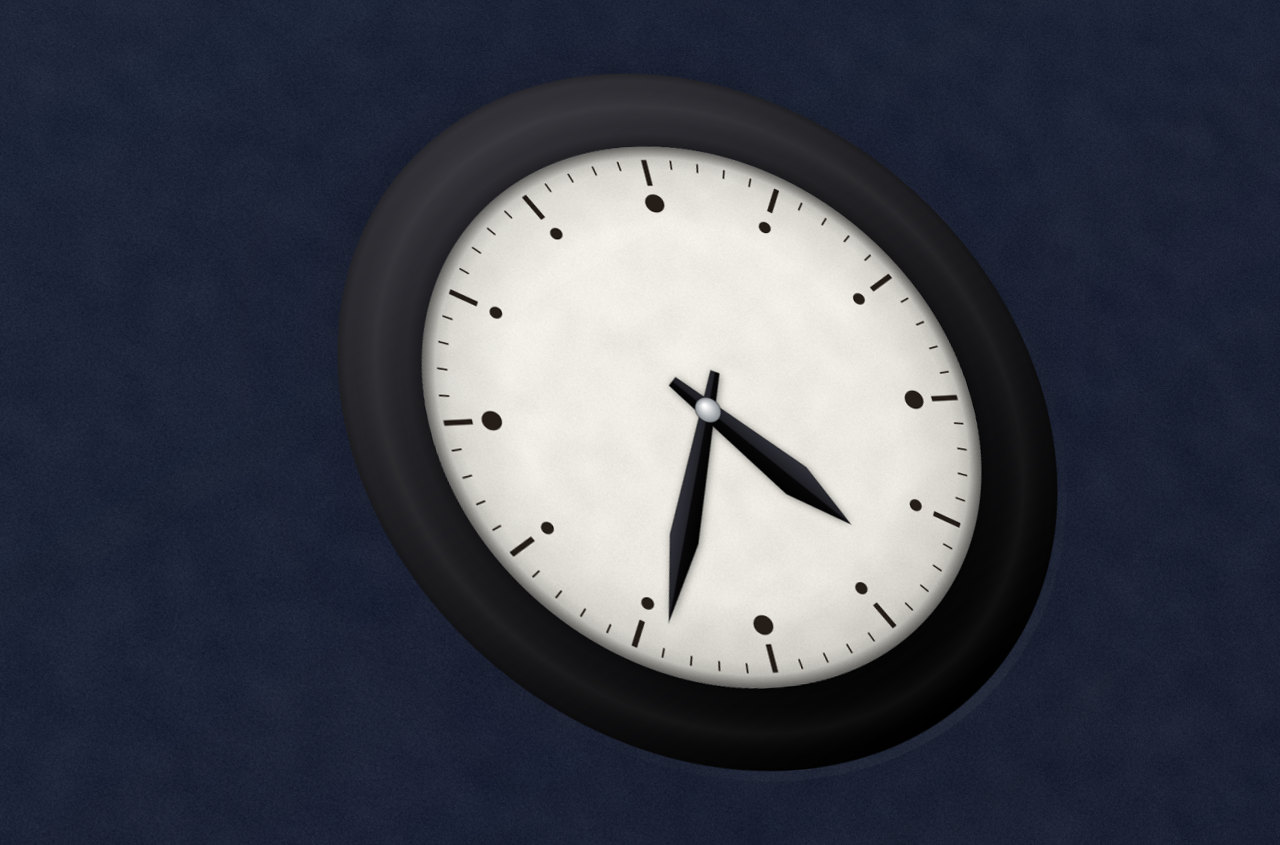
**4:34**
